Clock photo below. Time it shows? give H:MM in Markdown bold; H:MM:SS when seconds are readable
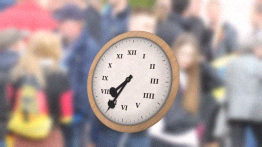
**7:35**
